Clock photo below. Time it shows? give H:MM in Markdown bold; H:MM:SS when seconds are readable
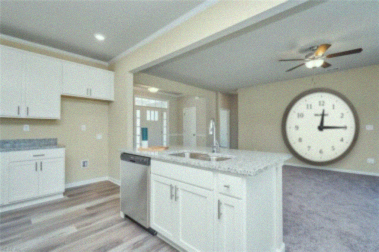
**12:15**
